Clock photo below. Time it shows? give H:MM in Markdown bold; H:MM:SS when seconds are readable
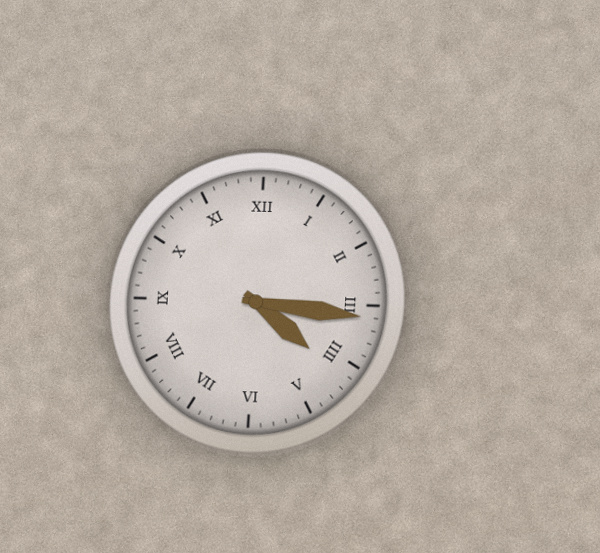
**4:16**
